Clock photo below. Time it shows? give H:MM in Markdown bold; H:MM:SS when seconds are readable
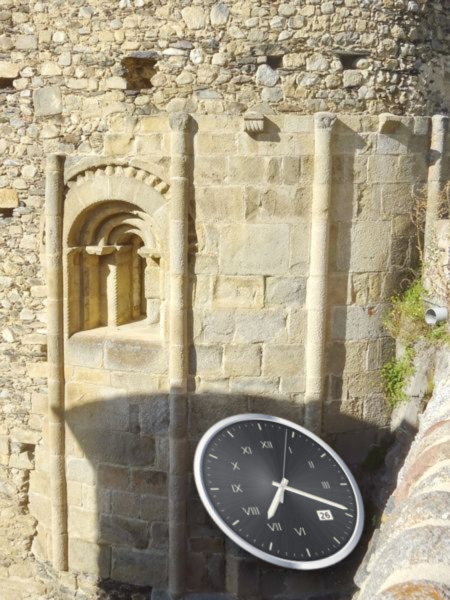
**7:19:04**
